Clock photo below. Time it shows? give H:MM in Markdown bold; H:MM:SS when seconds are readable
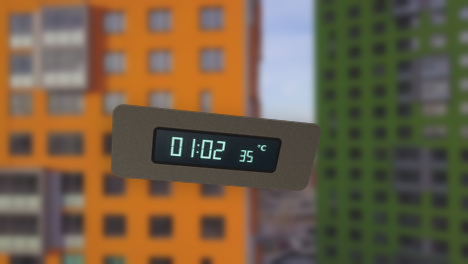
**1:02**
